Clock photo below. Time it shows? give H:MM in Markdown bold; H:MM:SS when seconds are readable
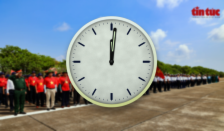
**12:01**
